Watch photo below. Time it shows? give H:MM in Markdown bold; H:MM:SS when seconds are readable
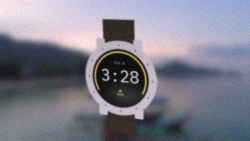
**3:28**
